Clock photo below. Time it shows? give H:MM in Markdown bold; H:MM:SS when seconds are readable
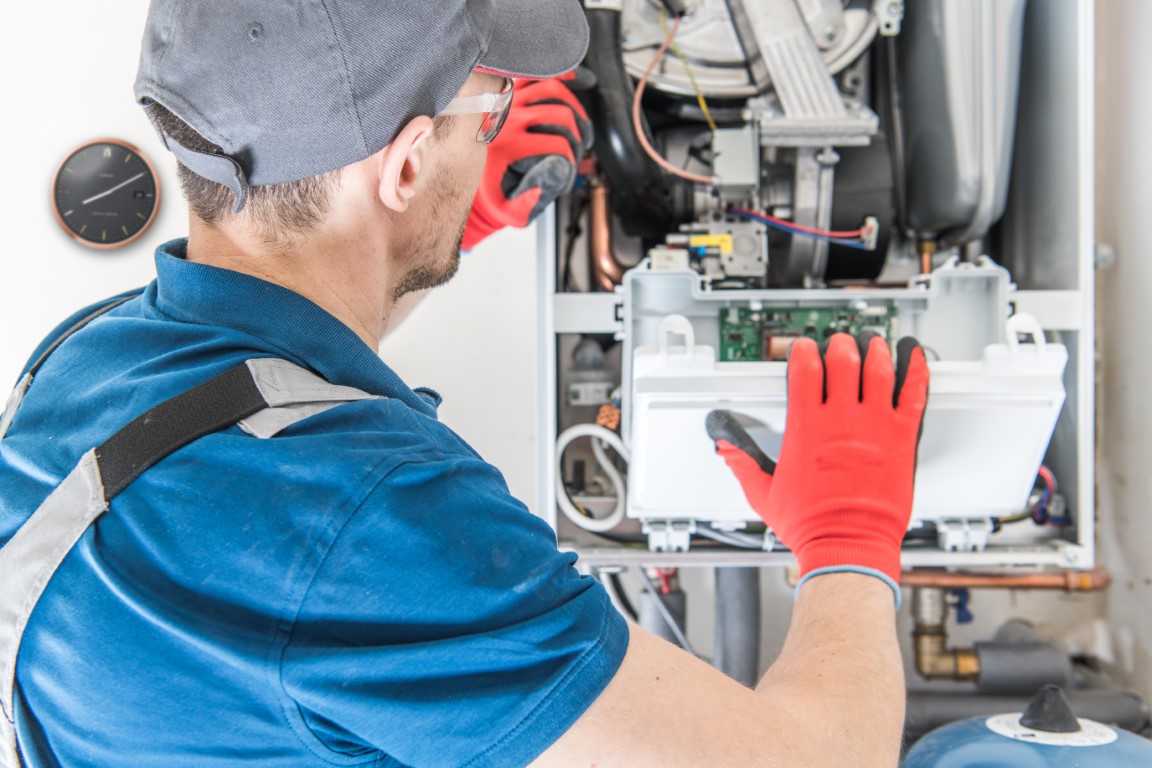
**8:10**
